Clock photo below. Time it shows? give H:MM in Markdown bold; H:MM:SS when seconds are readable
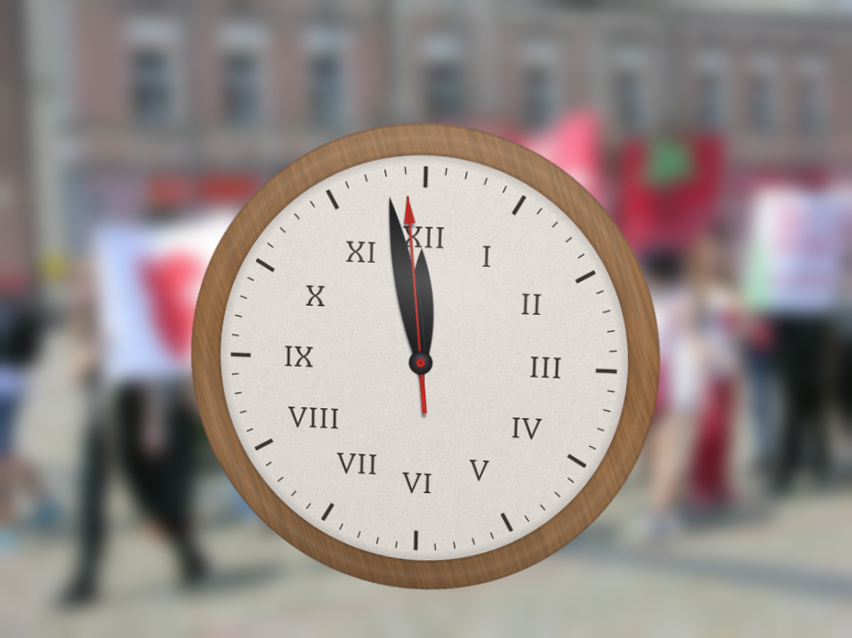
**11:57:59**
